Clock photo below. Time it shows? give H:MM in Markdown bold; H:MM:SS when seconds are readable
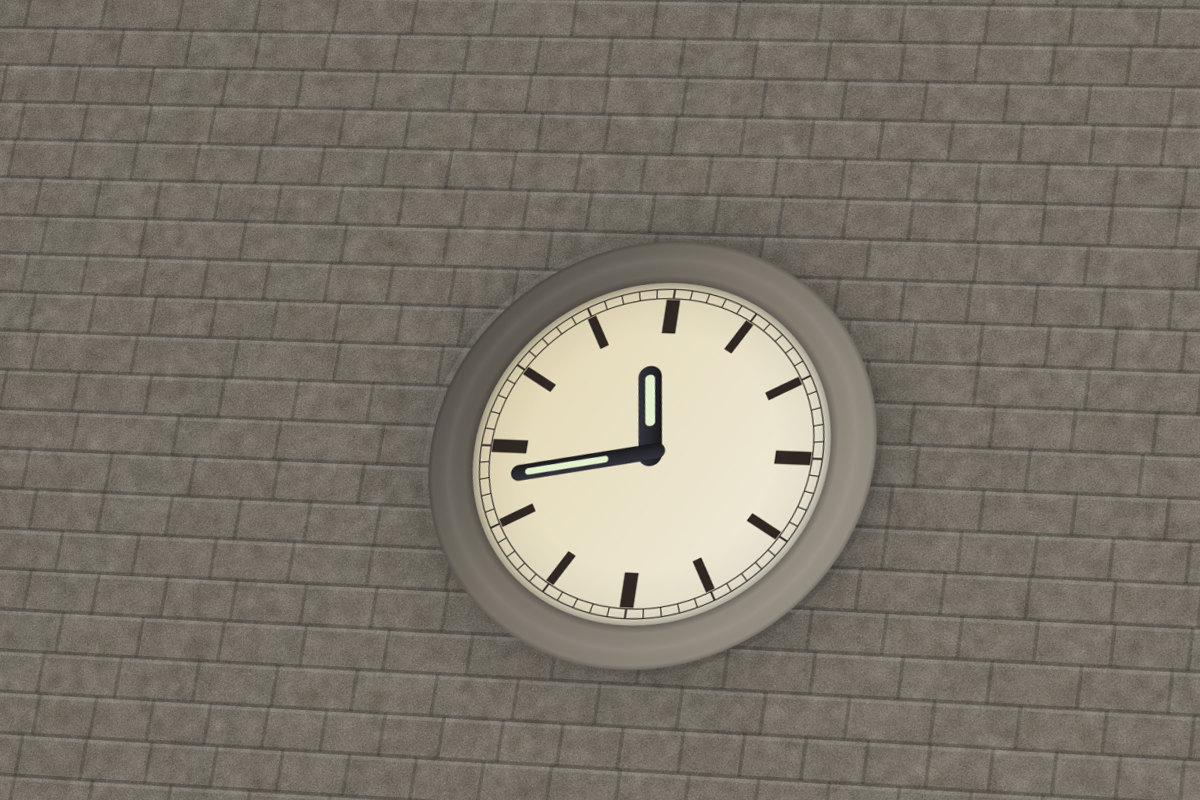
**11:43**
